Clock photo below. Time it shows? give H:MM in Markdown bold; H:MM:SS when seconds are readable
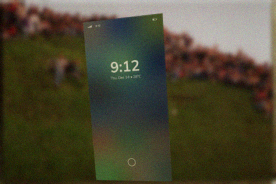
**9:12**
